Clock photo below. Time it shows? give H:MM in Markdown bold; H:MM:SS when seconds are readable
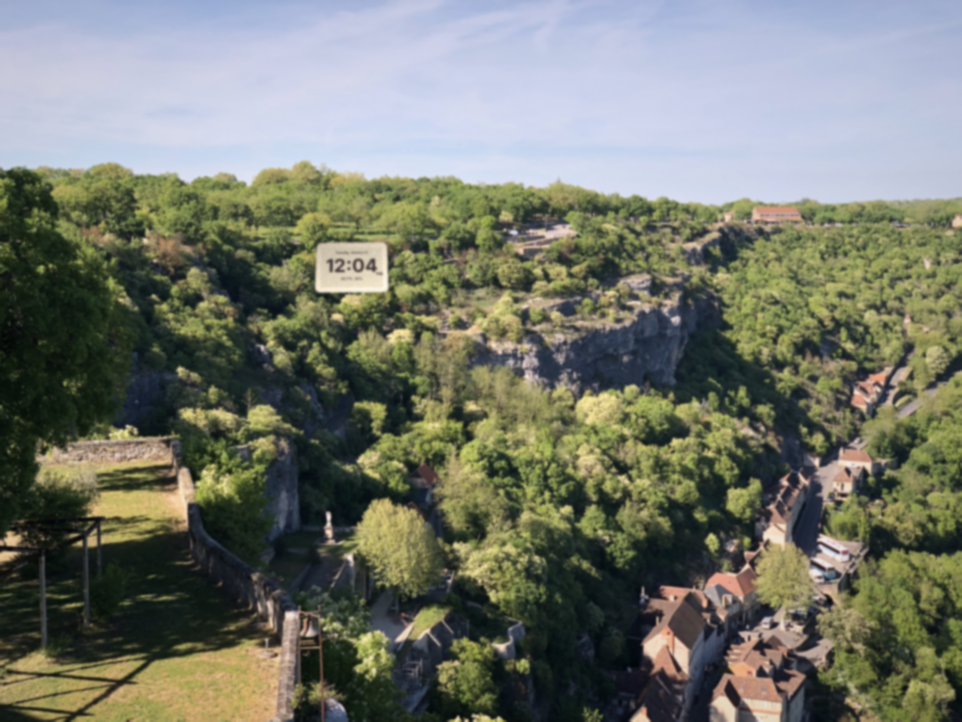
**12:04**
